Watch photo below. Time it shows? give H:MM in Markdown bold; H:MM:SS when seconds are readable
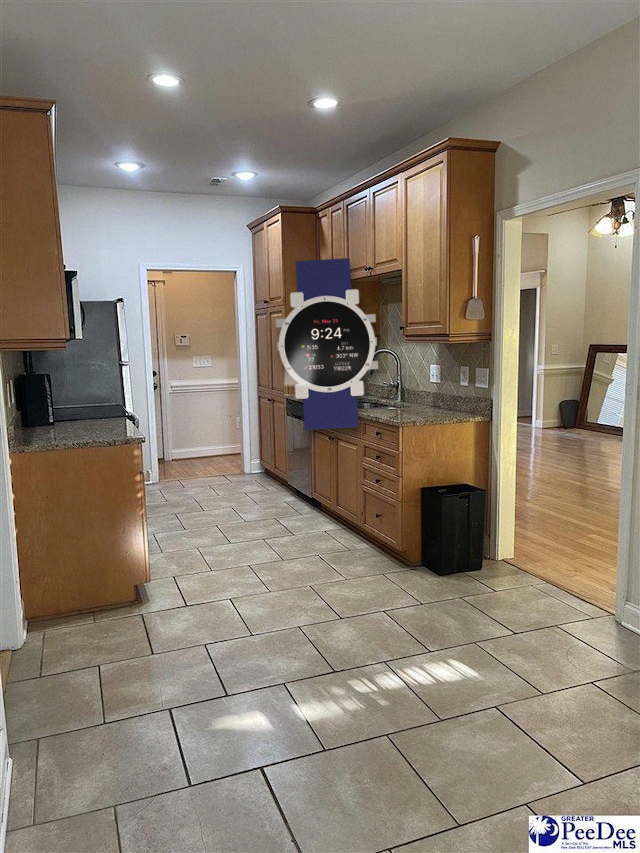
**9:24**
